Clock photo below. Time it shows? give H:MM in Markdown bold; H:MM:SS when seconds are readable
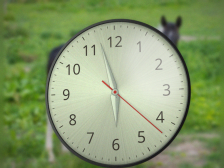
**5:57:22**
